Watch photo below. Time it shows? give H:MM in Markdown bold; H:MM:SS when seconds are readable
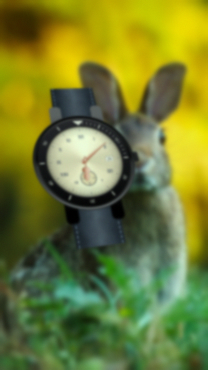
**6:09**
